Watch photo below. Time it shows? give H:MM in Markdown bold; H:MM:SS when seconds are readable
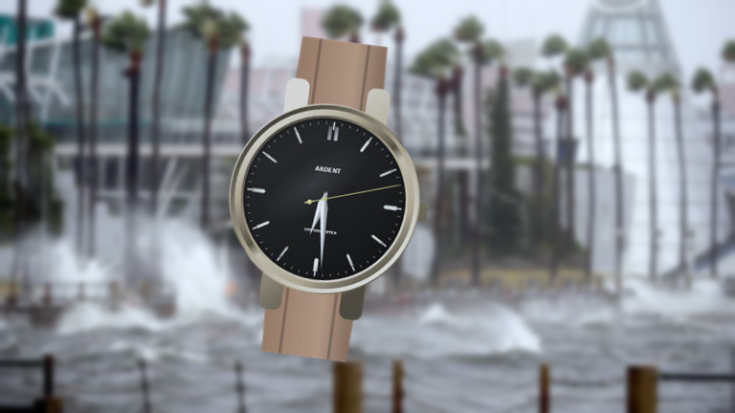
**6:29:12**
